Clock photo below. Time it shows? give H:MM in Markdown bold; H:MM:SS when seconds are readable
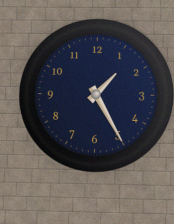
**1:25**
